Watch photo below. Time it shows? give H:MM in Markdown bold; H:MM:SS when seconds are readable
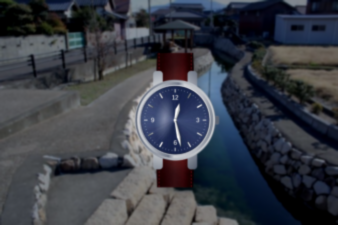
**12:28**
